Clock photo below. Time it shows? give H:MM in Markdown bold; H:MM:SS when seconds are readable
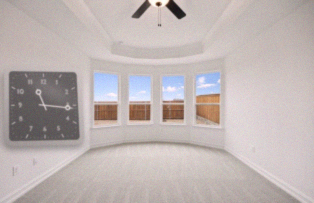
**11:16**
